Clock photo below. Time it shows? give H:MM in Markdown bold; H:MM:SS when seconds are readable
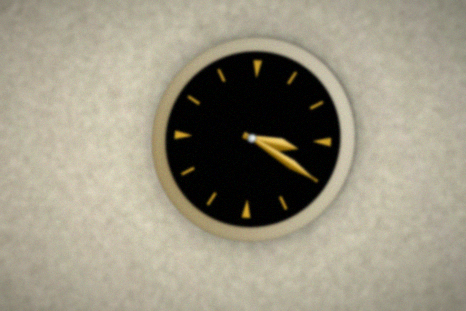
**3:20**
